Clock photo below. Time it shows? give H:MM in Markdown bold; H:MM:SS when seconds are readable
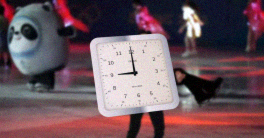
**9:00**
